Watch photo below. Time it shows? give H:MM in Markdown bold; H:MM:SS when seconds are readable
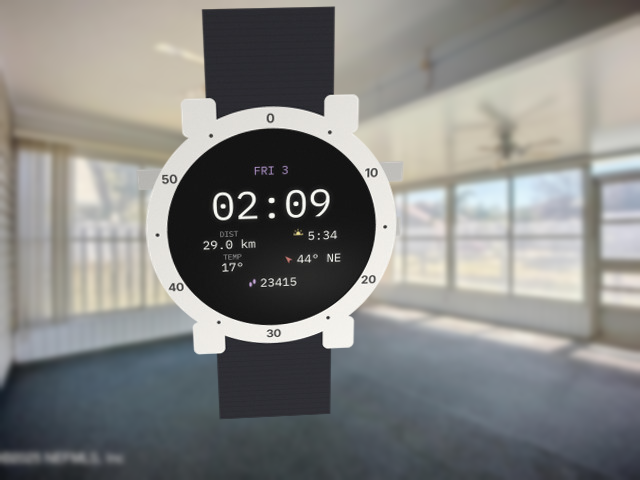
**2:09**
